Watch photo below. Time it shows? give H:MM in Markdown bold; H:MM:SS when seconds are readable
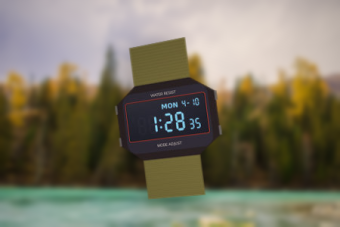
**1:28:35**
